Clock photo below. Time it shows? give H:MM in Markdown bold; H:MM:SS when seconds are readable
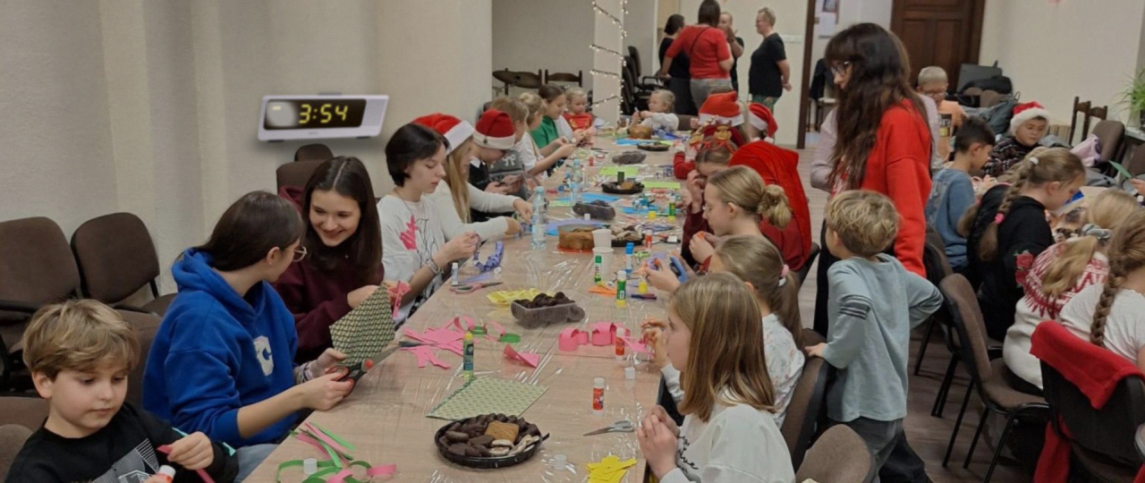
**3:54**
